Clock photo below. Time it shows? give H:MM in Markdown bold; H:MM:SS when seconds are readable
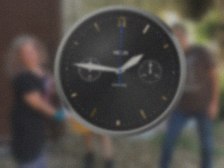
**1:46**
